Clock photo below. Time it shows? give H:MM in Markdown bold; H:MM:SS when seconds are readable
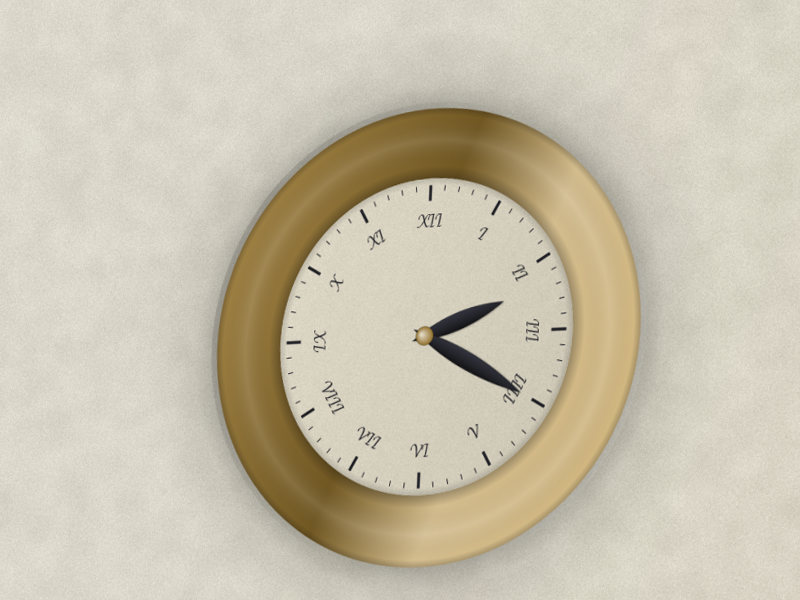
**2:20**
